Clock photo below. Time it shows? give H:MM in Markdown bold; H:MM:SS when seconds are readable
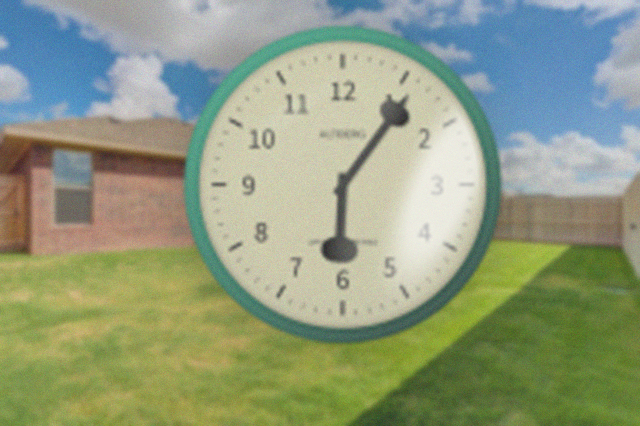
**6:06**
